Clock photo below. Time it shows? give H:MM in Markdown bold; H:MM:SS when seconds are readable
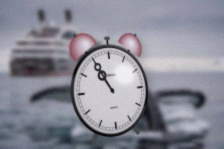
**10:55**
